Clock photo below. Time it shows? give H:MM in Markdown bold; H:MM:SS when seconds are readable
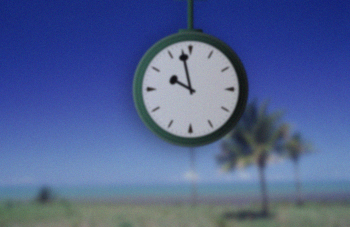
**9:58**
